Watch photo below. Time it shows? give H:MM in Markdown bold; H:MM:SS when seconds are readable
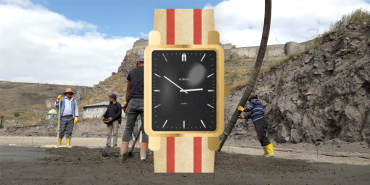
**2:51**
